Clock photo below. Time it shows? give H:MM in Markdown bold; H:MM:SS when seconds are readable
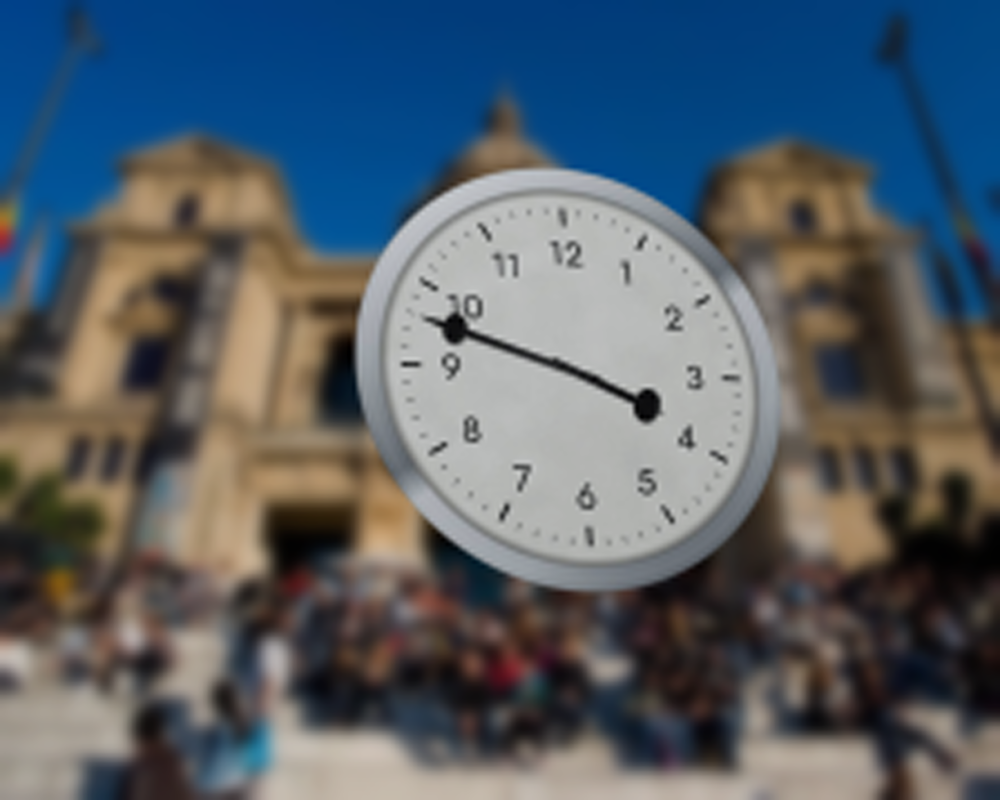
**3:48**
